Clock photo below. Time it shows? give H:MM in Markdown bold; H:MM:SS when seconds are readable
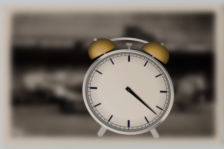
**4:22**
